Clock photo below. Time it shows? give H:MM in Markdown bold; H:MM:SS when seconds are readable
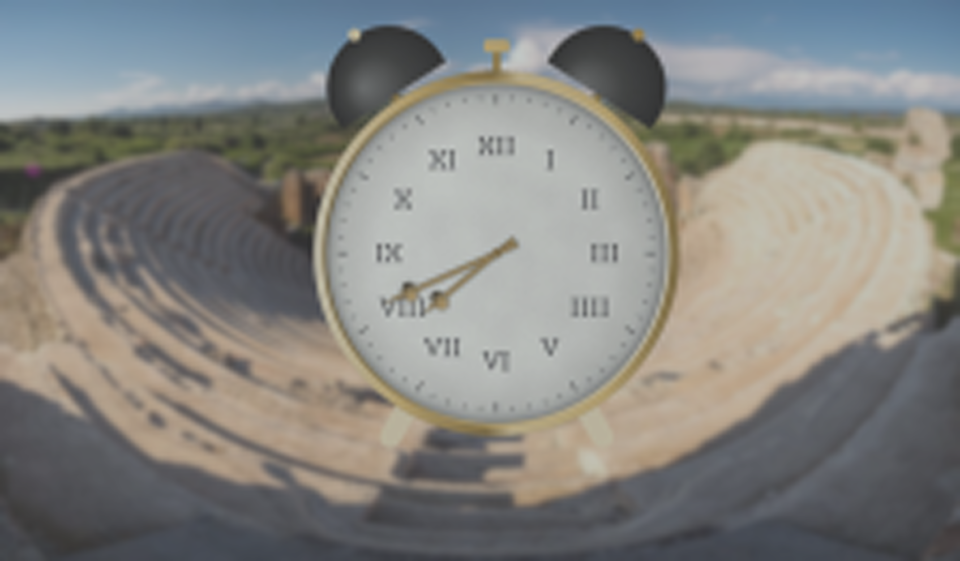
**7:41**
